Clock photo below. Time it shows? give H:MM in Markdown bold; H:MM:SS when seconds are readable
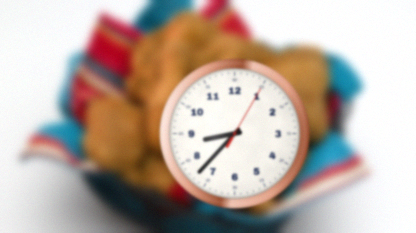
**8:37:05**
